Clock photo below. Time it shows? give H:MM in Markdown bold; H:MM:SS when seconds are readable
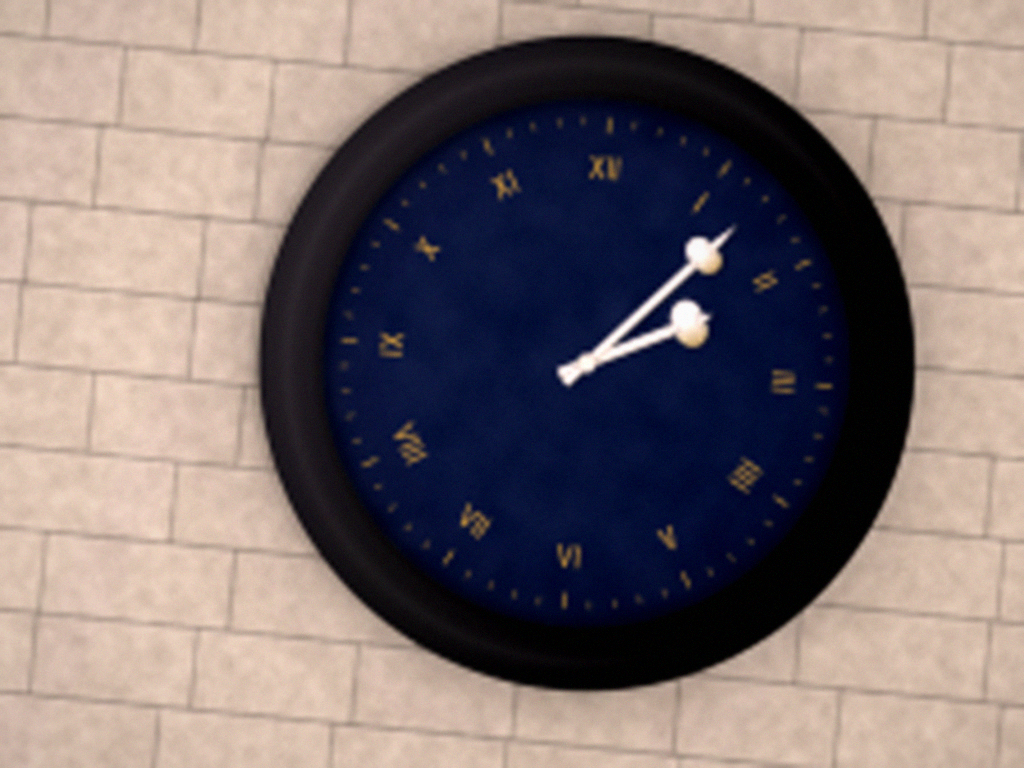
**2:07**
